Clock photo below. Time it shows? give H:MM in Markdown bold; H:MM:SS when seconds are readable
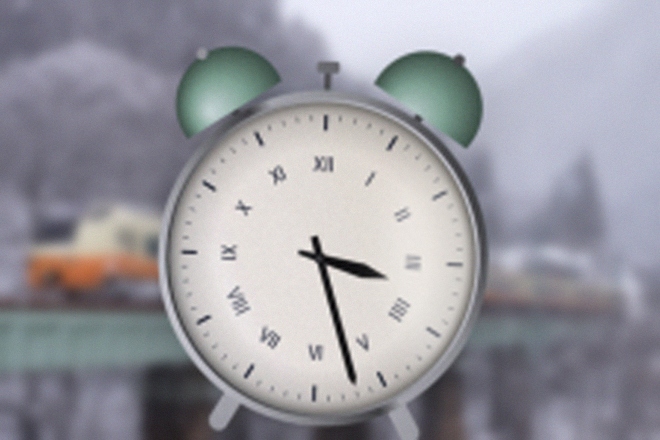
**3:27**
